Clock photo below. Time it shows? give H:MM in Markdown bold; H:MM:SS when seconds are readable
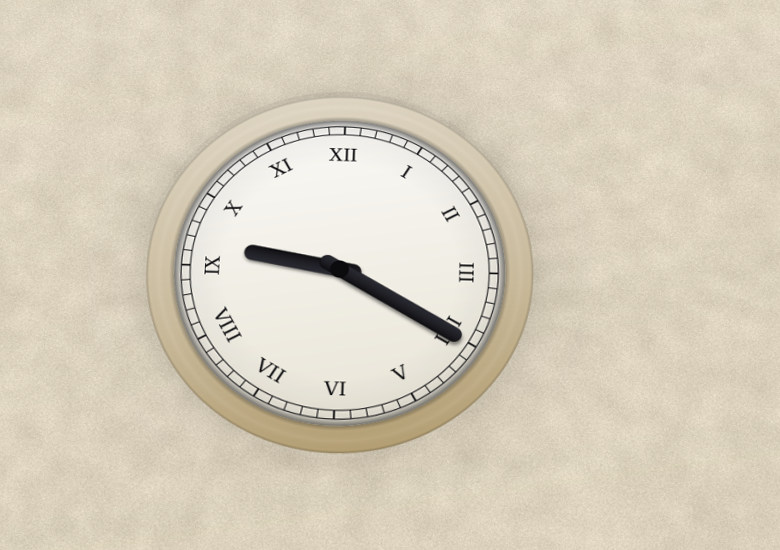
**9:20**
